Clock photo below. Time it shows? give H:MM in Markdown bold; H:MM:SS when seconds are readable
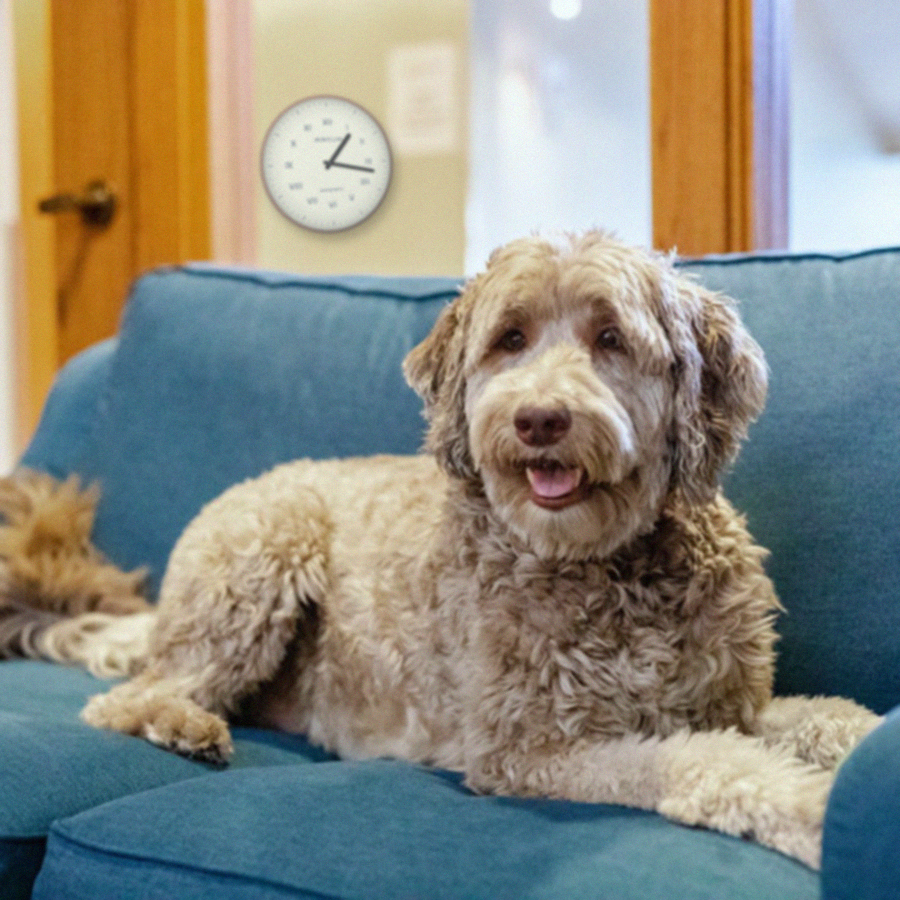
**1:17**
